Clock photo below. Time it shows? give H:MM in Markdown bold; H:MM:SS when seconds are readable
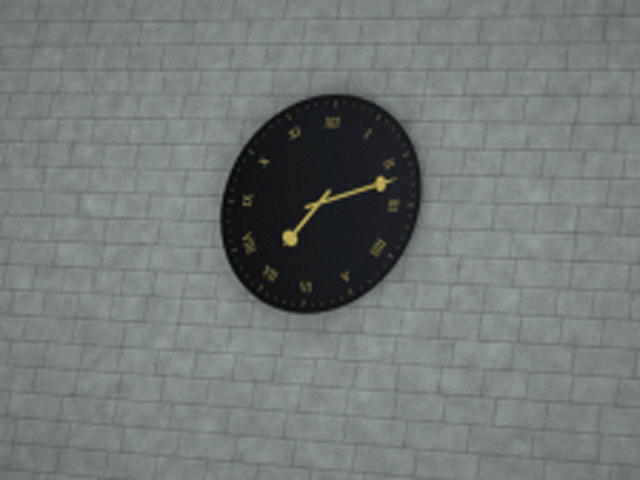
**7:12**
